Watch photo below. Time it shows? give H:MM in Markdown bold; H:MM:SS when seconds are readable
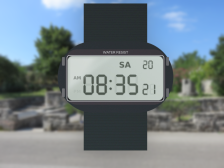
**8:35:21**
